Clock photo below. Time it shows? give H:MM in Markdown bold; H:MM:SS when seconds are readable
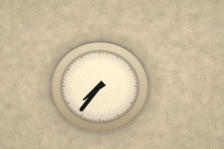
**7:36**
